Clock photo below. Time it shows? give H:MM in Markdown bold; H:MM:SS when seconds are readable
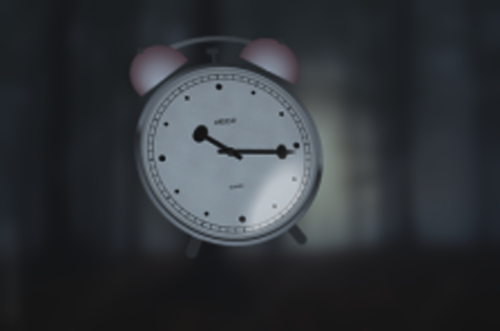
**10:16**
